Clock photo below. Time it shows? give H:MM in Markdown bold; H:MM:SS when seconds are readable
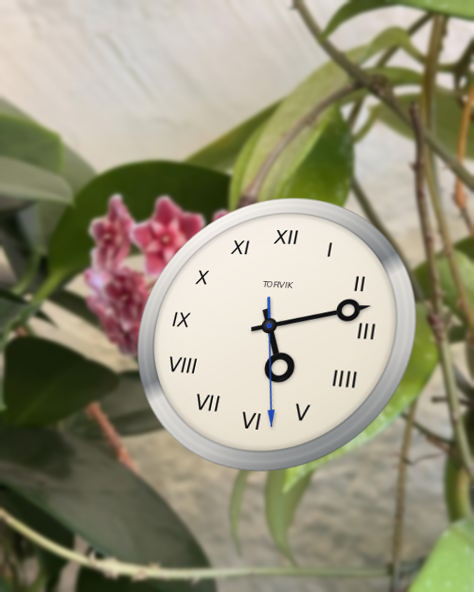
**5:12:28**
